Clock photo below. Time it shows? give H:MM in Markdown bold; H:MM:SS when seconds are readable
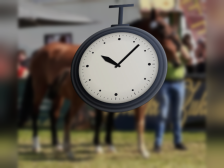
**10:07**
